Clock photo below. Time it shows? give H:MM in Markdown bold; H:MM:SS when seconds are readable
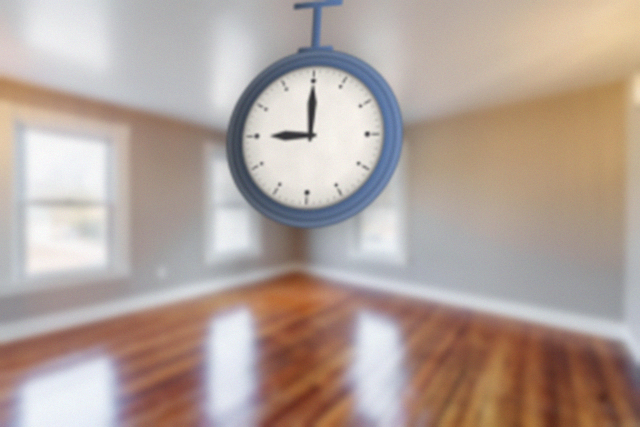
**9:00**
